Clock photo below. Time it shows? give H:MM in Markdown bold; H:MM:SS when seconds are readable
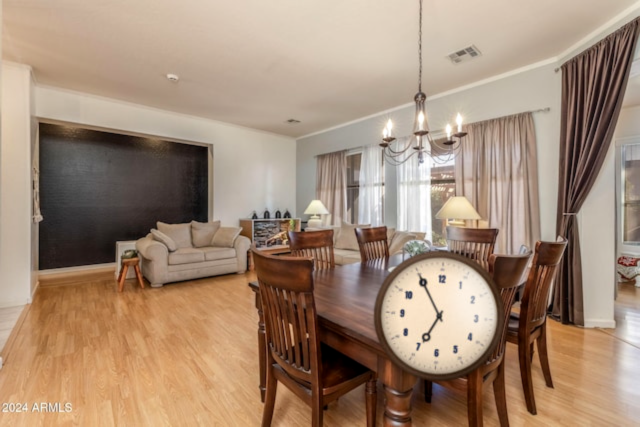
**6:55**
